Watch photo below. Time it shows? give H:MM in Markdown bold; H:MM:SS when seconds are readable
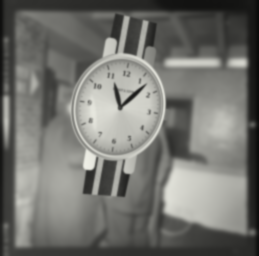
**11:07**
